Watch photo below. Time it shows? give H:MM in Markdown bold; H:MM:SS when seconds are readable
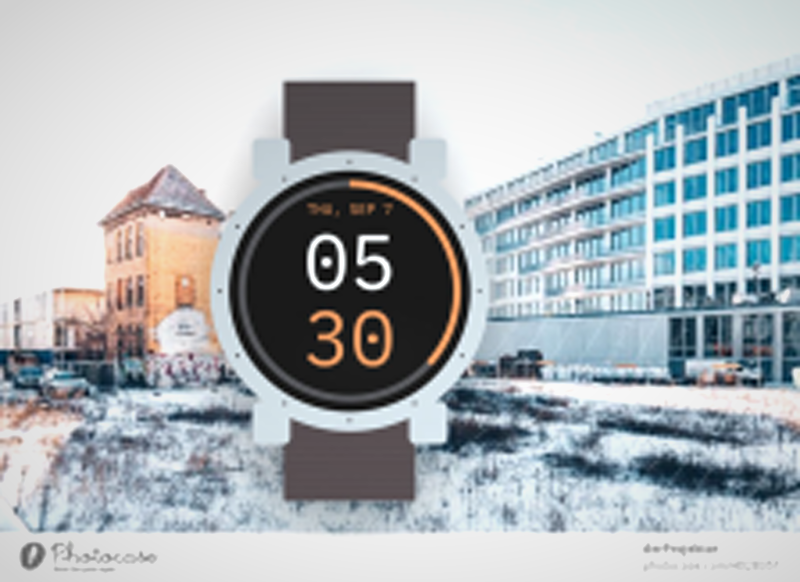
**5:30**
